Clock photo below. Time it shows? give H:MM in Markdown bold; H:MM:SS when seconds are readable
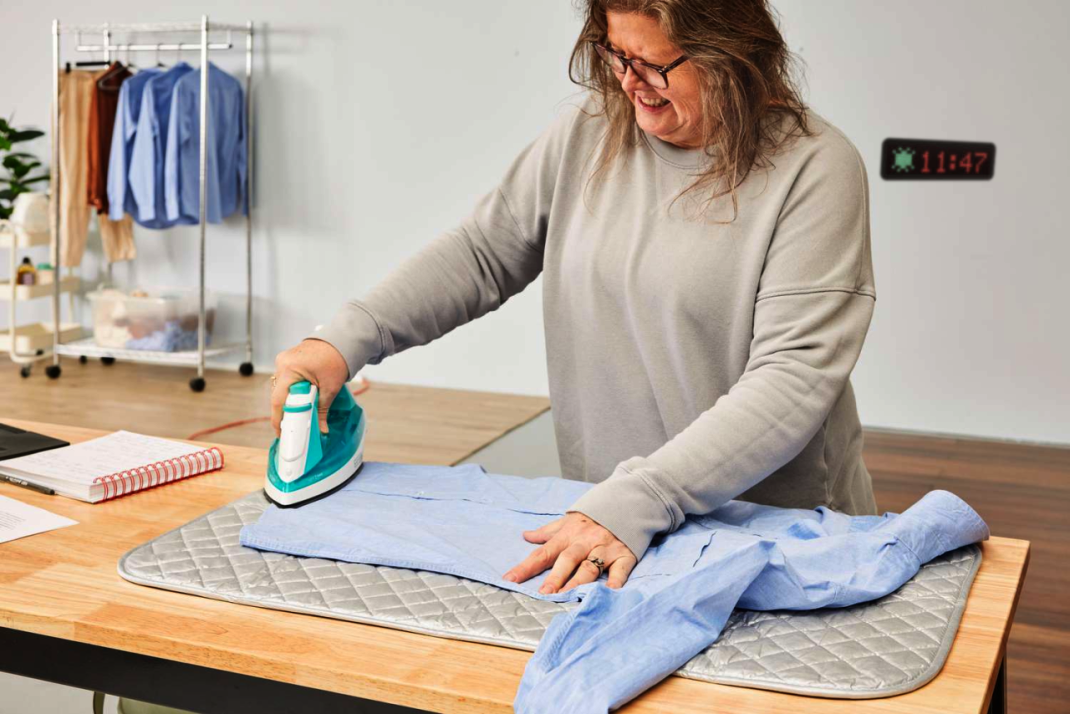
**11:47**
